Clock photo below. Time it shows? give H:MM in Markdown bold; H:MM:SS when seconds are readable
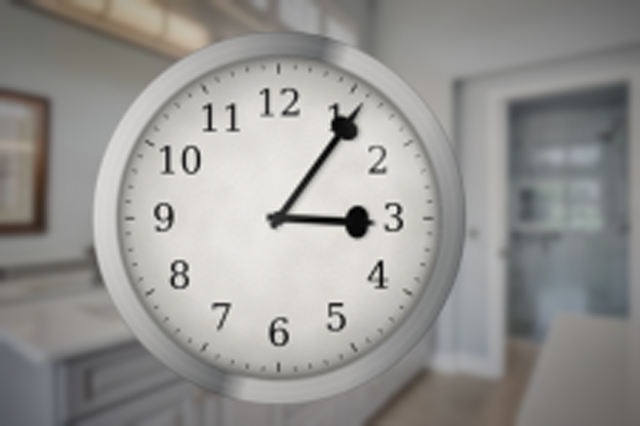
**3:06**
